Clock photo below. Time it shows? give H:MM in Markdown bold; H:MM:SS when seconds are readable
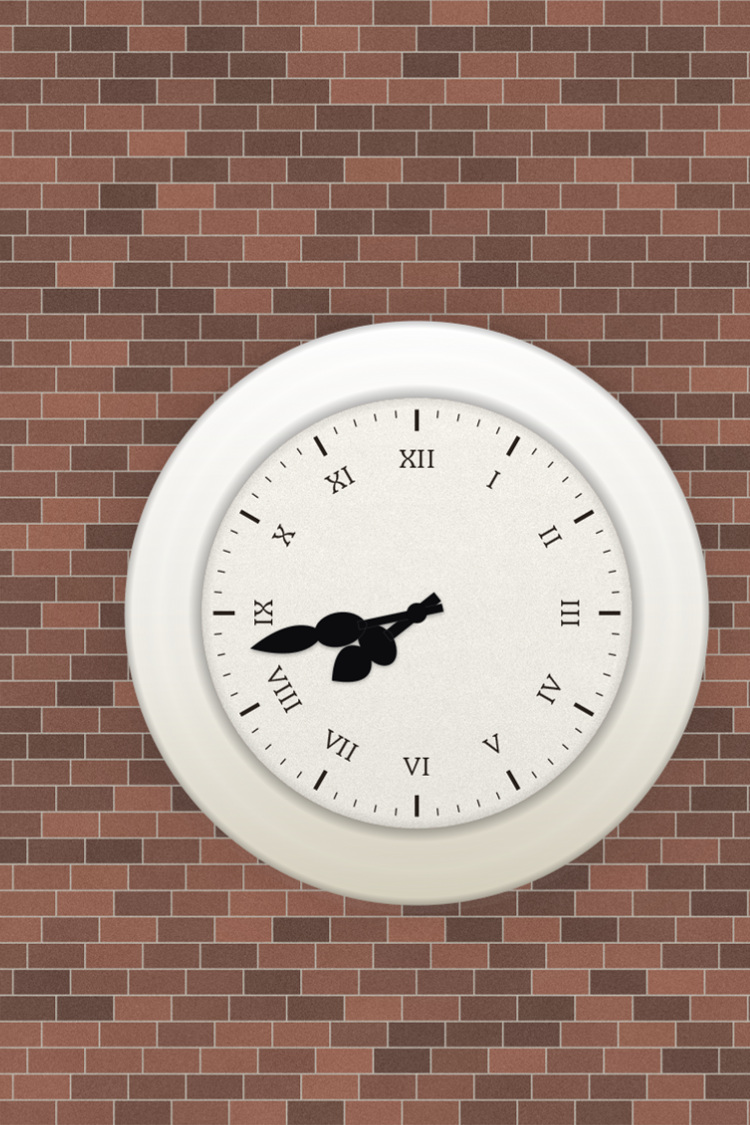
**7:43**
